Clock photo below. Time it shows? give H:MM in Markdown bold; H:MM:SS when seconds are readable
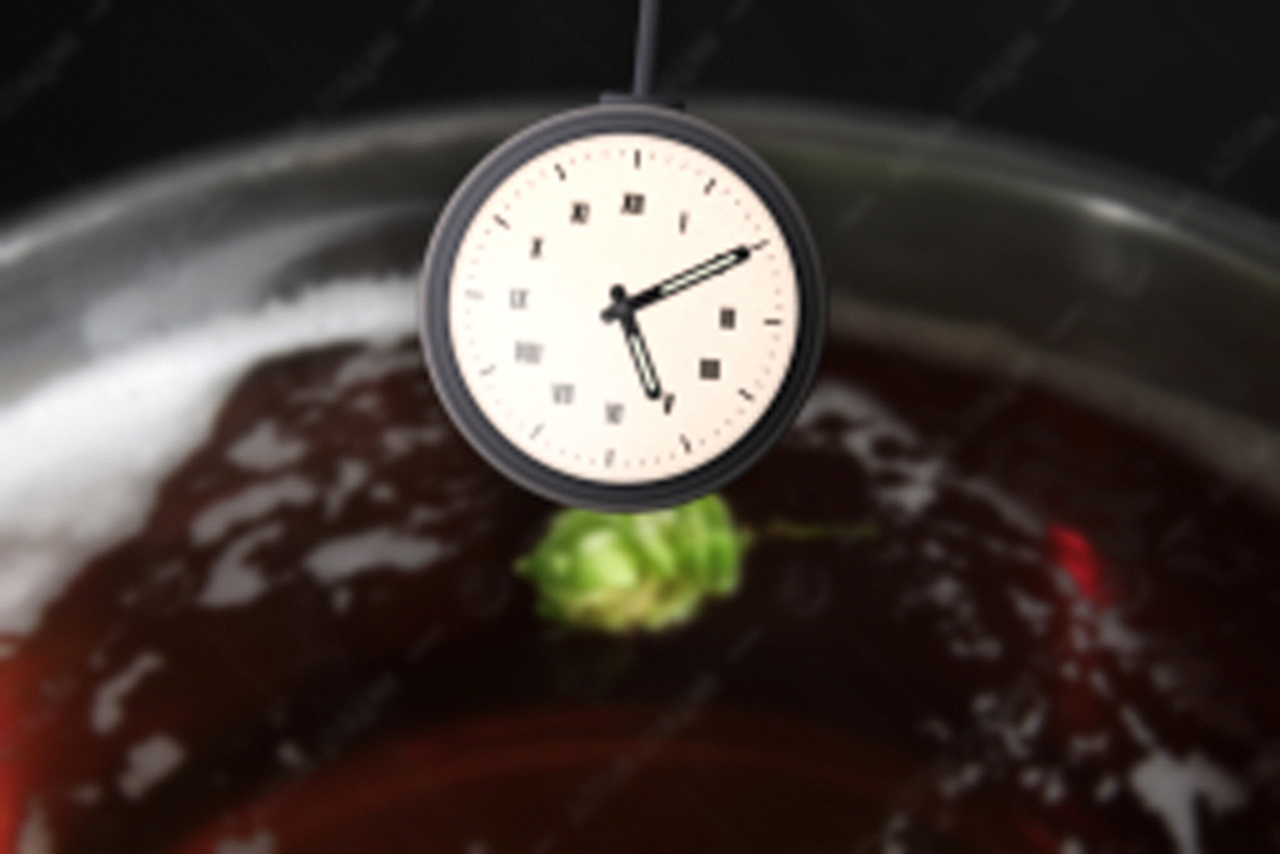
**5:10**
